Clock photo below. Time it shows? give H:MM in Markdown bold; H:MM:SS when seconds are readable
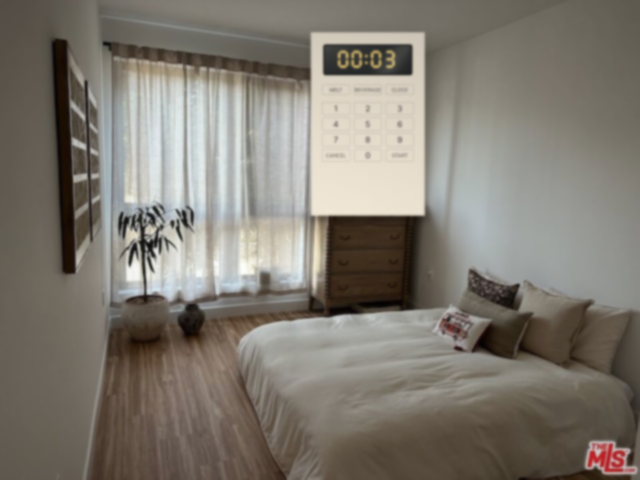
**0:03**
